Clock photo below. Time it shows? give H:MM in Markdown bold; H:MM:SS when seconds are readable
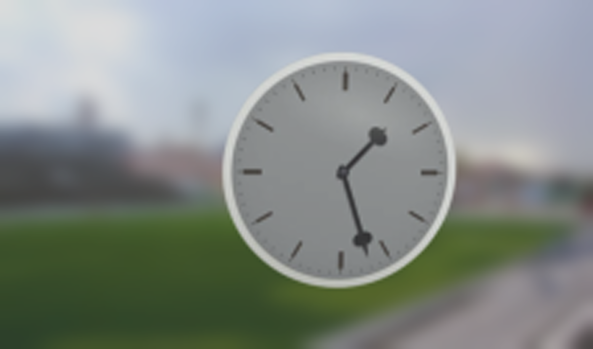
**1:27**
